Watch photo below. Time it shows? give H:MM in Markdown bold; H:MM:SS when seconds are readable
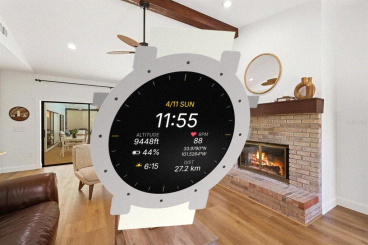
**11:55**
